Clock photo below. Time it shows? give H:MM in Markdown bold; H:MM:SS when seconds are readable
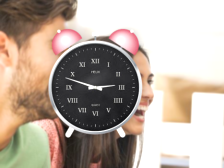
**2:48**
